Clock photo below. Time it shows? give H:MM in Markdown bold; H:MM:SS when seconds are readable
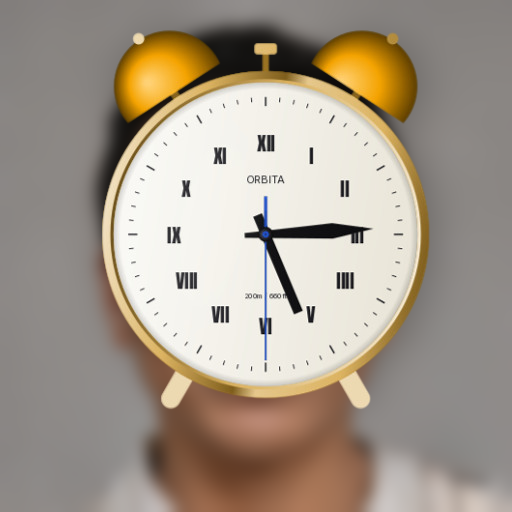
**5:14:30**
